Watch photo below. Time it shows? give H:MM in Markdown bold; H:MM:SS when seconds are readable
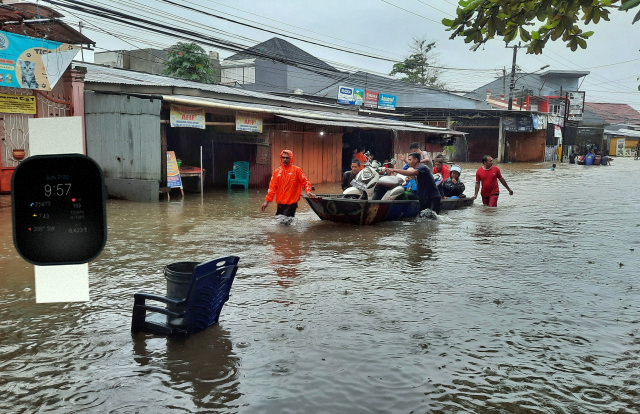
**9:57**
